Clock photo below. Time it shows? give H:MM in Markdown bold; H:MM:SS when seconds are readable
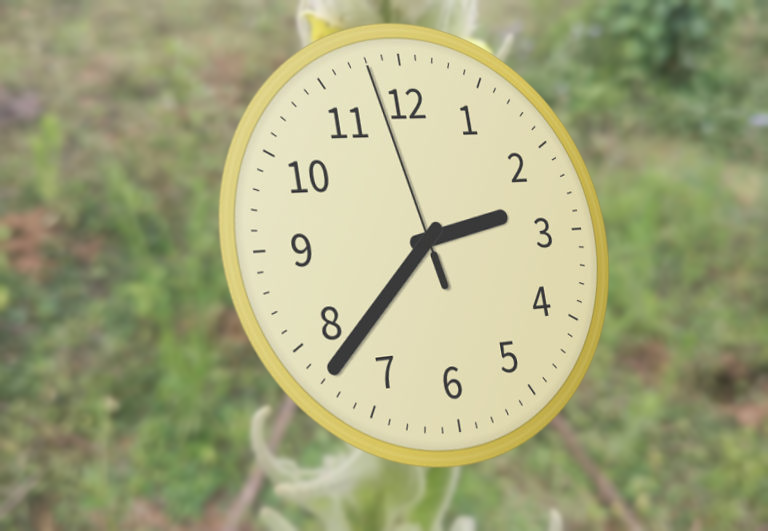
**2:37:58**
